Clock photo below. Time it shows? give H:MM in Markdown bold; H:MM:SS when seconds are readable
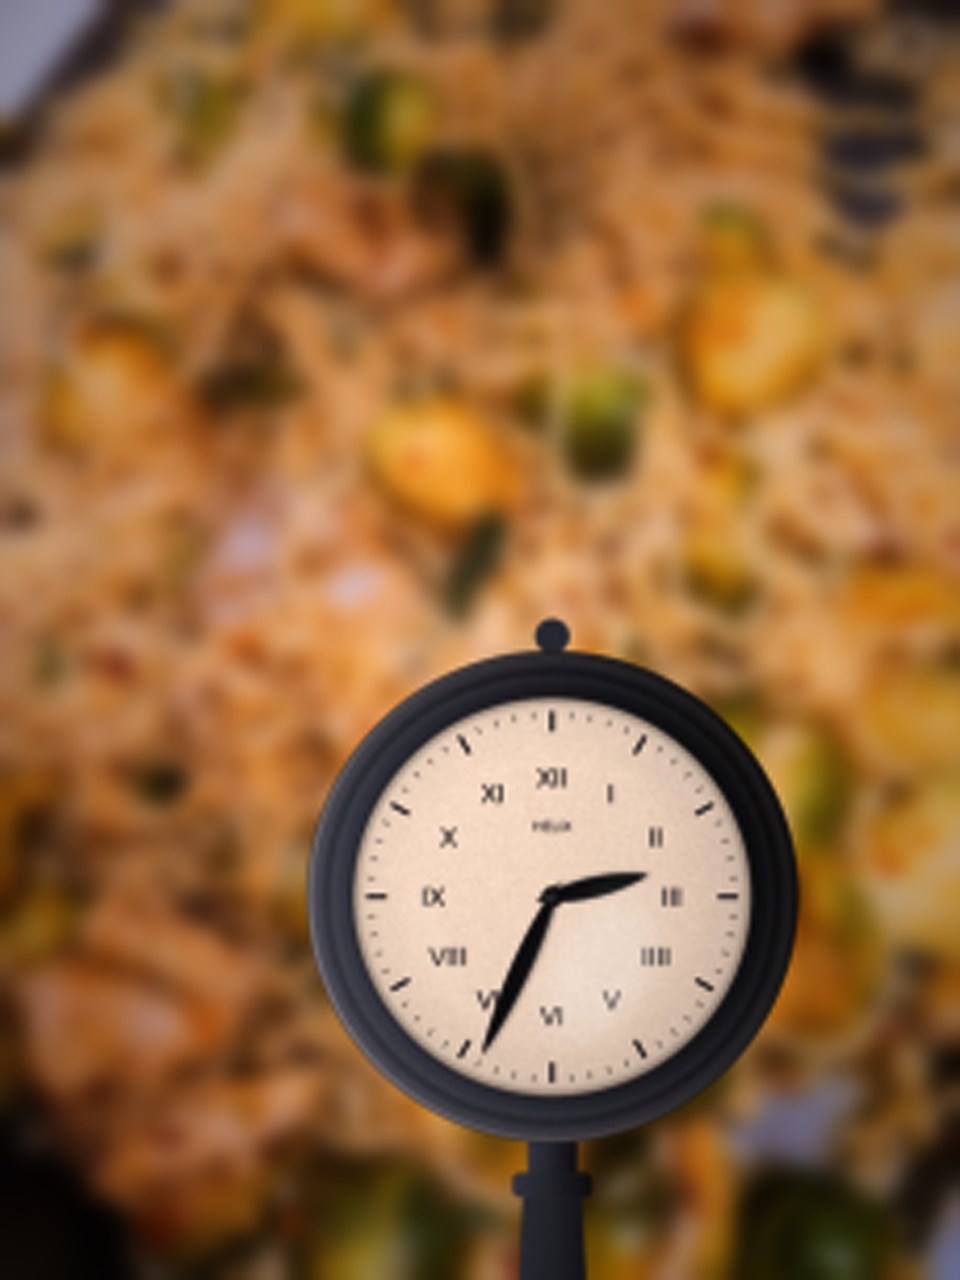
**2:34**
